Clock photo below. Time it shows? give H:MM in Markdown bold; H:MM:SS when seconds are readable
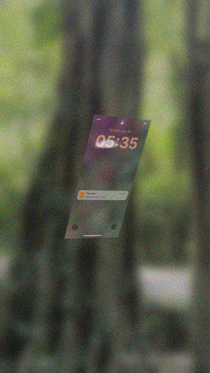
**5:35**
